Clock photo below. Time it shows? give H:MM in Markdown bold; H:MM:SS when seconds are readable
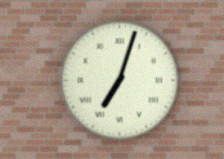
**7:03**
